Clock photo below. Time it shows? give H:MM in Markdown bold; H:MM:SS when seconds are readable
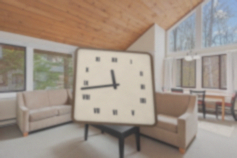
**11:43**
